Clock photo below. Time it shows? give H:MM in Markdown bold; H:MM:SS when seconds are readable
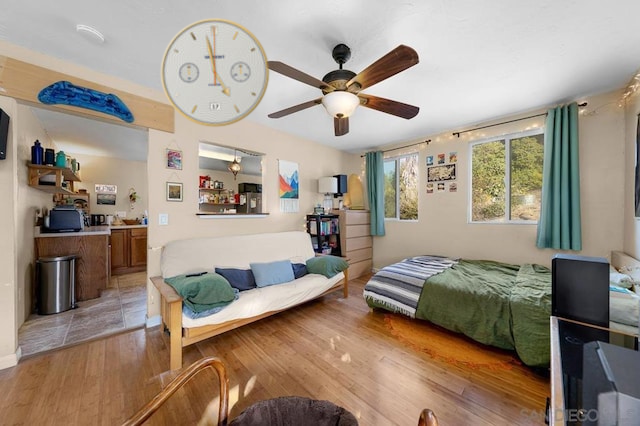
**4:58**
